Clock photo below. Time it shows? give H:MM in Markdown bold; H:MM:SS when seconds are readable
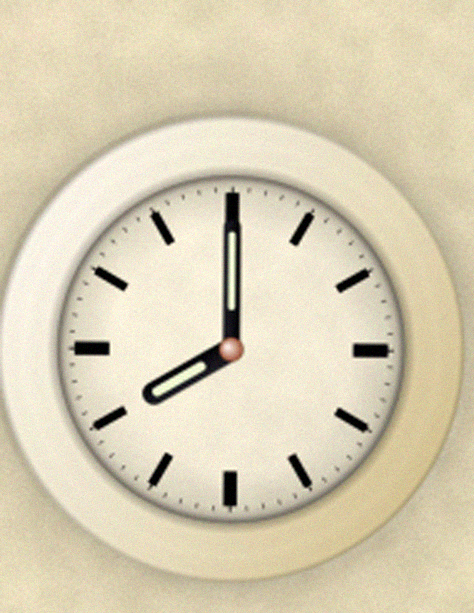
**8:00**
